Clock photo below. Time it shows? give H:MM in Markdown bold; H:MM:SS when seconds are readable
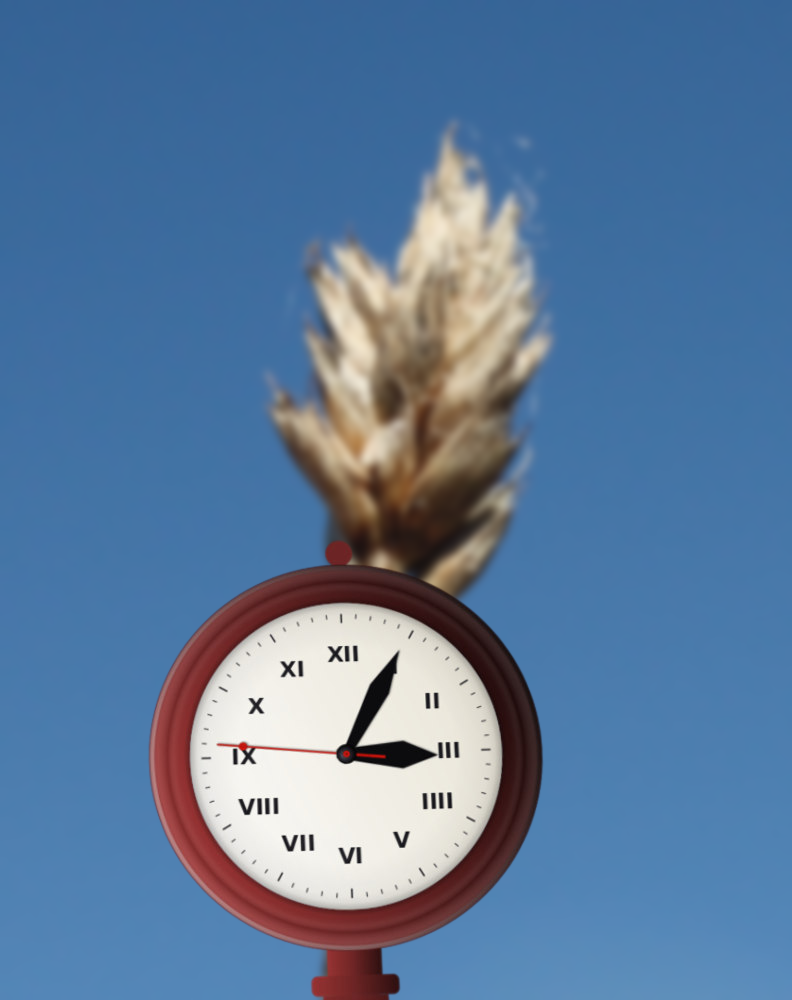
**3:04:46**
